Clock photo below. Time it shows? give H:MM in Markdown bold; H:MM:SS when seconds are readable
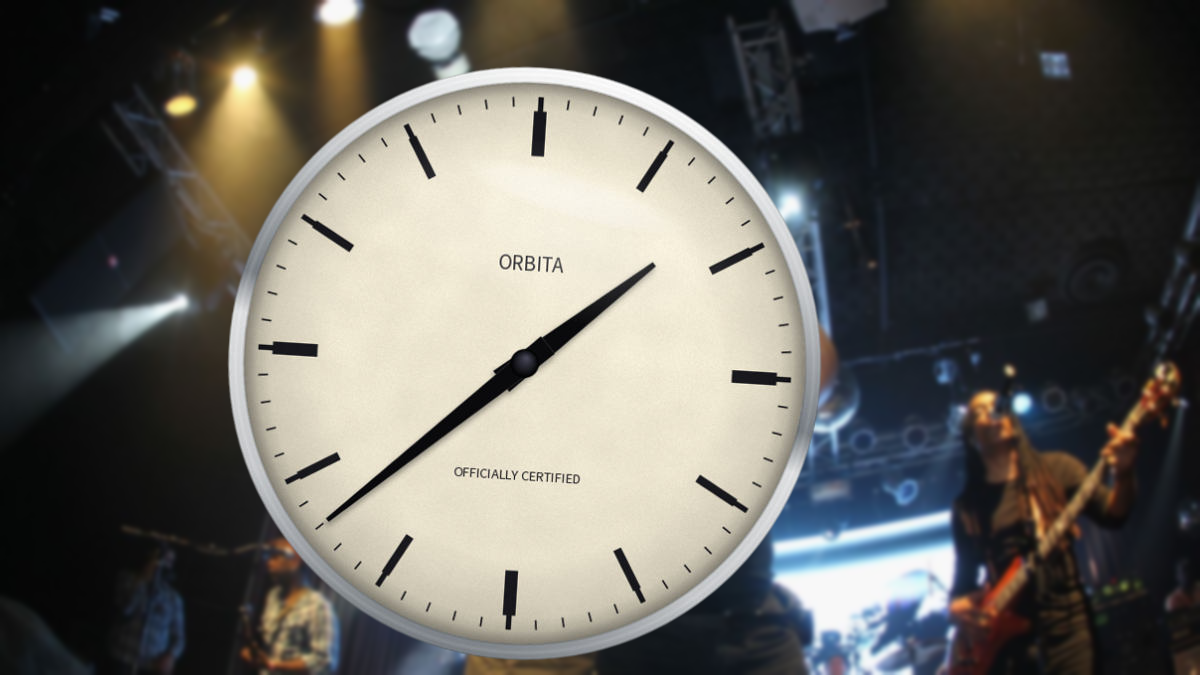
**1:38**
